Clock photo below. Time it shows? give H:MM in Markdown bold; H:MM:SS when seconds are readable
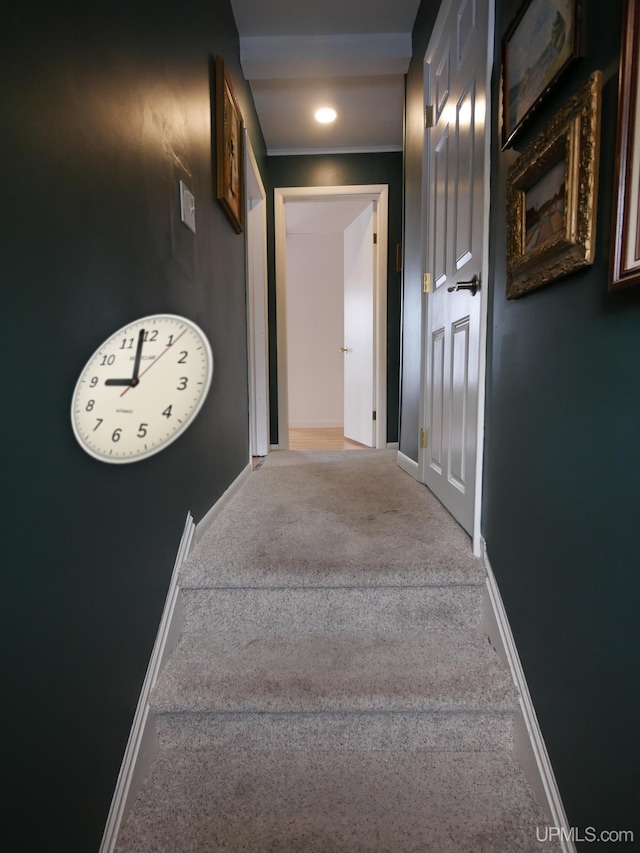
**8:58:06**
